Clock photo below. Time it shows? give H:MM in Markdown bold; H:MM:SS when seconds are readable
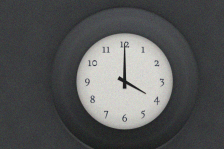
**4:00**
